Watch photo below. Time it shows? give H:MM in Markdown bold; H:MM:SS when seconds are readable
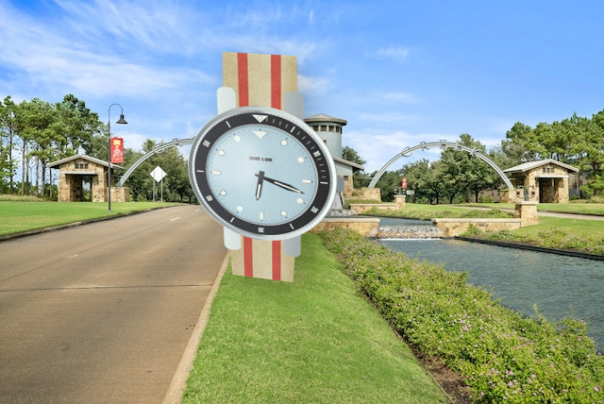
**6:18**
